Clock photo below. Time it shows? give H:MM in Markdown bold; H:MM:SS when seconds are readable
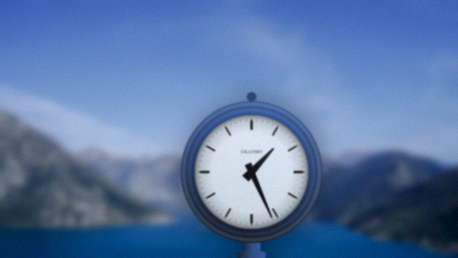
**1:26**
